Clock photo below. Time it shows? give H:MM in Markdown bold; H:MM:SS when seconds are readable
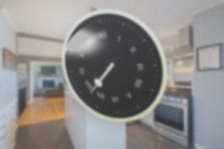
**7:38**
